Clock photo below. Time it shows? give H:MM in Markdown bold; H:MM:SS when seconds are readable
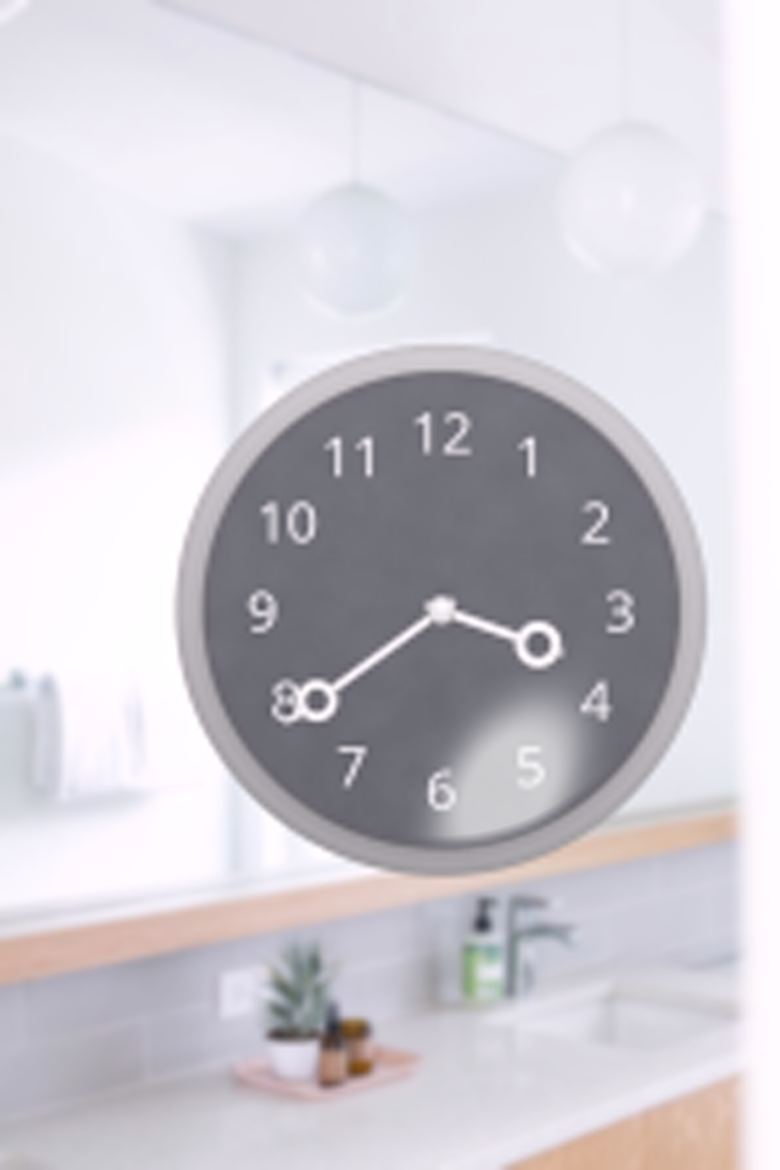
**3:39**
